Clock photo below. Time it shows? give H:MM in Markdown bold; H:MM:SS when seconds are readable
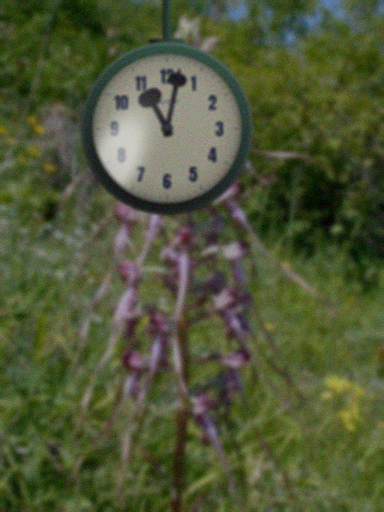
**11:02**
